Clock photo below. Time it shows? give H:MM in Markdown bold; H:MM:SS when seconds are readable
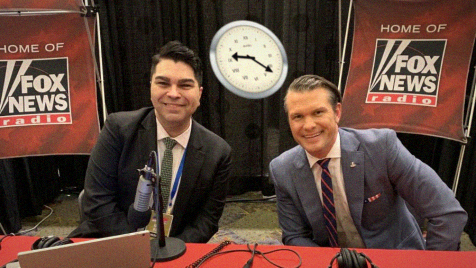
**9:22**
